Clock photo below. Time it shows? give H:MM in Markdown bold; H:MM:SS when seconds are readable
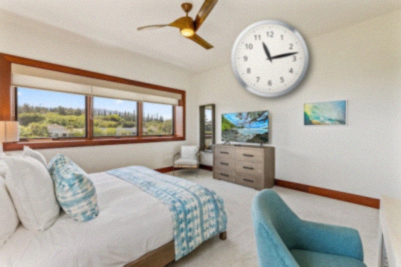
**11:13**
